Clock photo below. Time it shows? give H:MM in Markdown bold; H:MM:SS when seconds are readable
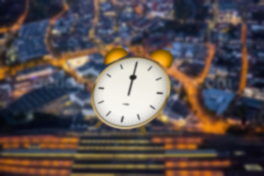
**12:00**
